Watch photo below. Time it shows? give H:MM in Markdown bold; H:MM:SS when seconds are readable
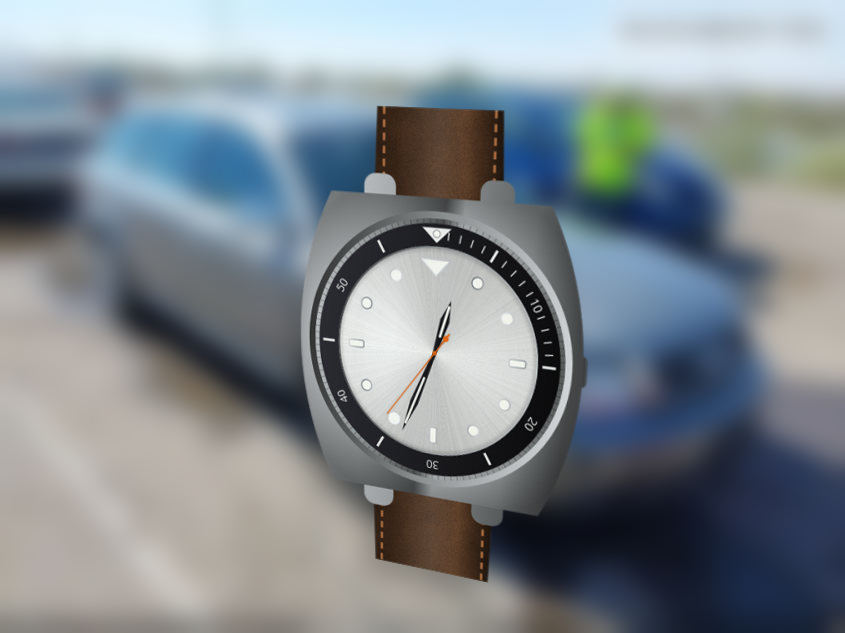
**12:33:36**
